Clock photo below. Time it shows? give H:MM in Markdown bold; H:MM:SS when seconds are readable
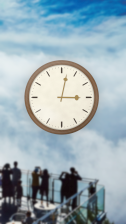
**3:02**
